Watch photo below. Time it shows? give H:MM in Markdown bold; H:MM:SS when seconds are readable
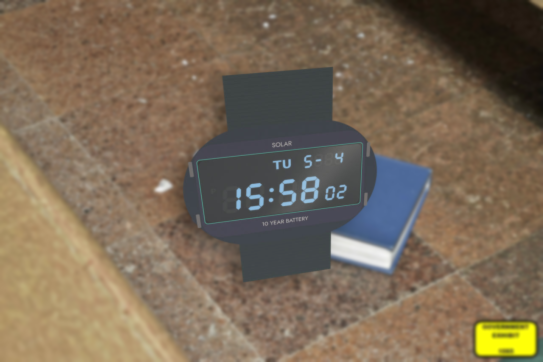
**15:58:02**
